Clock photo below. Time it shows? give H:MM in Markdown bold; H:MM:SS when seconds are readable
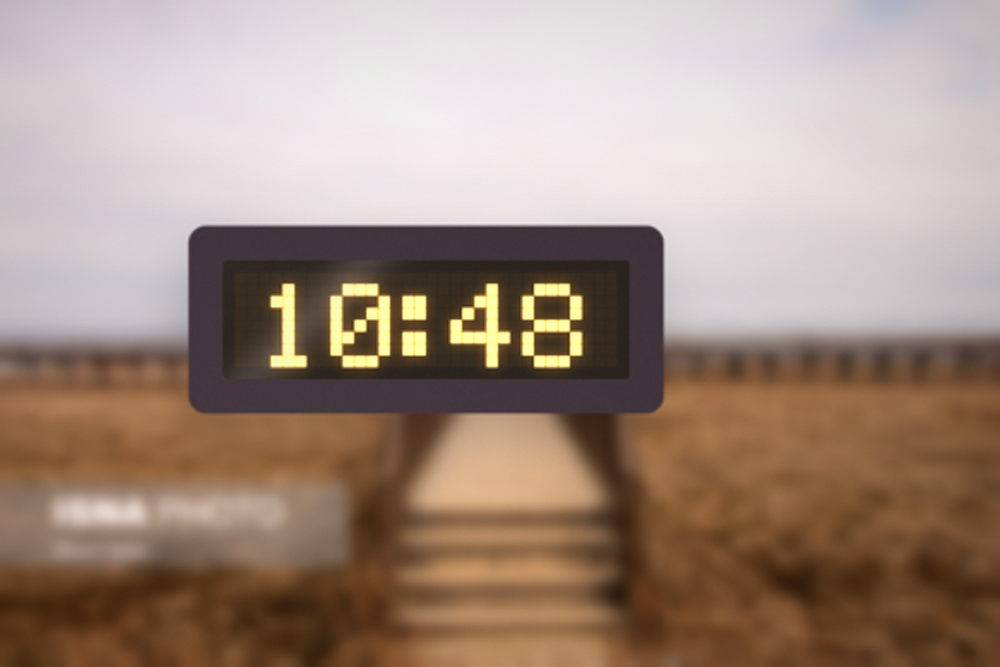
**10:48**
